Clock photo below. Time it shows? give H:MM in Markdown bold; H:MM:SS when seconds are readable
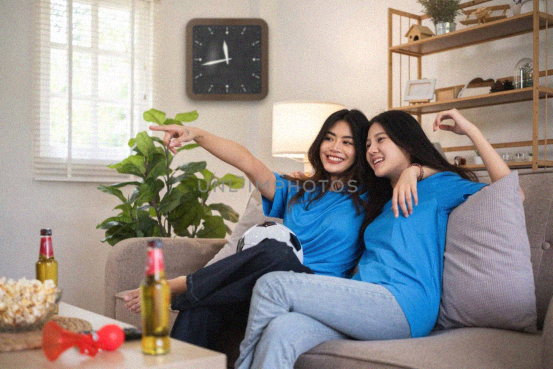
**11:43**
